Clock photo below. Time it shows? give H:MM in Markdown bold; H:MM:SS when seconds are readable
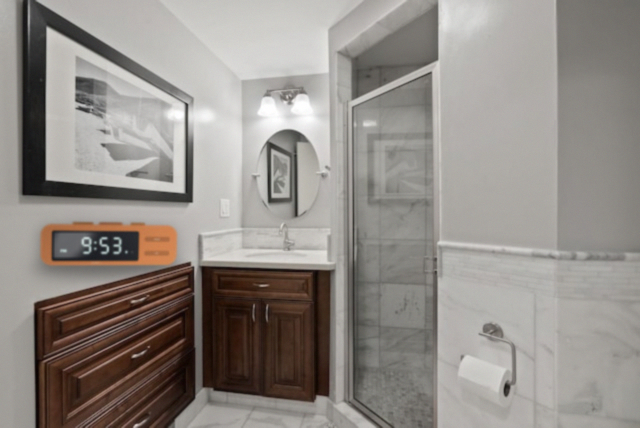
**9:53**
